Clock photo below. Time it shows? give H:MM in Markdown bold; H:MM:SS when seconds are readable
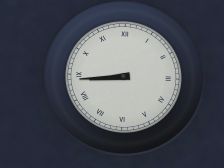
**8:44**
